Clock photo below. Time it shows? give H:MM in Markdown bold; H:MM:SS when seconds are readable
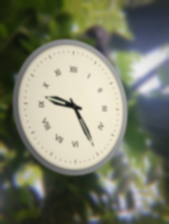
**9:25**
